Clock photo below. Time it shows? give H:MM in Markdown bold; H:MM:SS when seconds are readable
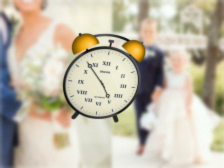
**4:53**
